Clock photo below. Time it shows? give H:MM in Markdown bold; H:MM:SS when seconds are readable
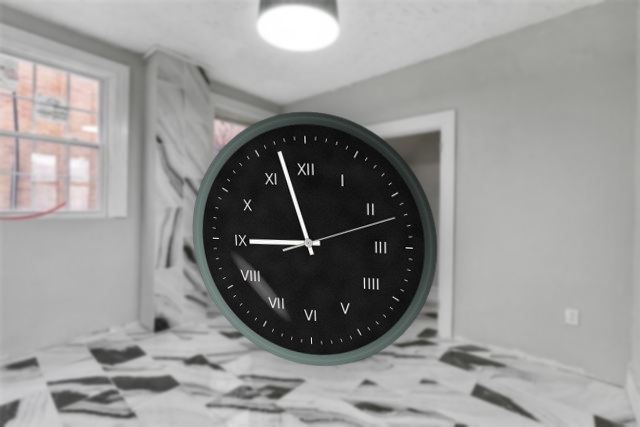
**8:57:12**
